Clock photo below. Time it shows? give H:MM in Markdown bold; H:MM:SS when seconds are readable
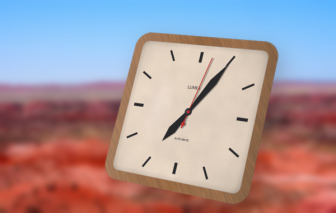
**7:05:02**
